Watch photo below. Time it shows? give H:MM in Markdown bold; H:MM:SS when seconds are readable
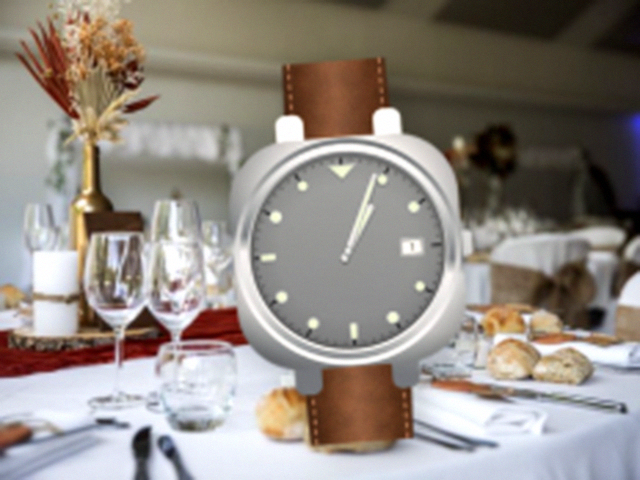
**1:04**
